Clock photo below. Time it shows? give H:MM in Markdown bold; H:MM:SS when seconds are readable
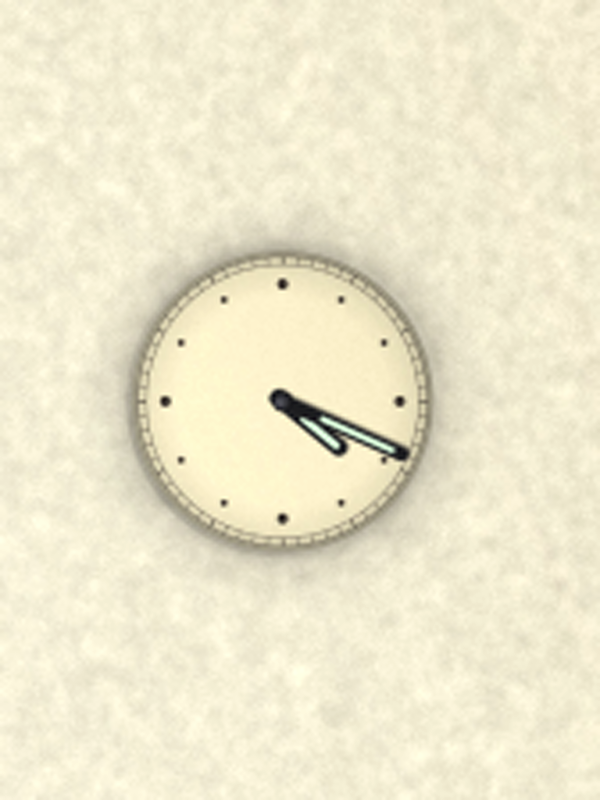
**4:19**
